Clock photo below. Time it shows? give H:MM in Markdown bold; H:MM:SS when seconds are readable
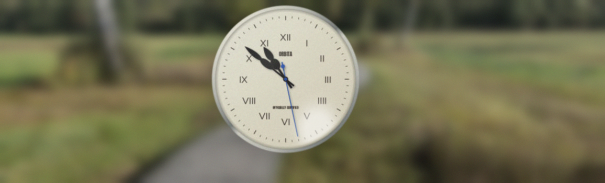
**10:51:28**
